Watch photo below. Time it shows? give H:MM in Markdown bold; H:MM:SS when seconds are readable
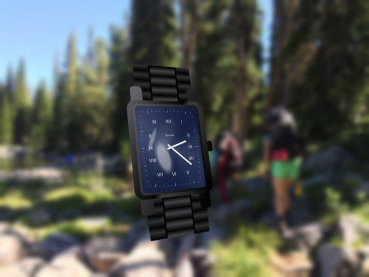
**2:22**
